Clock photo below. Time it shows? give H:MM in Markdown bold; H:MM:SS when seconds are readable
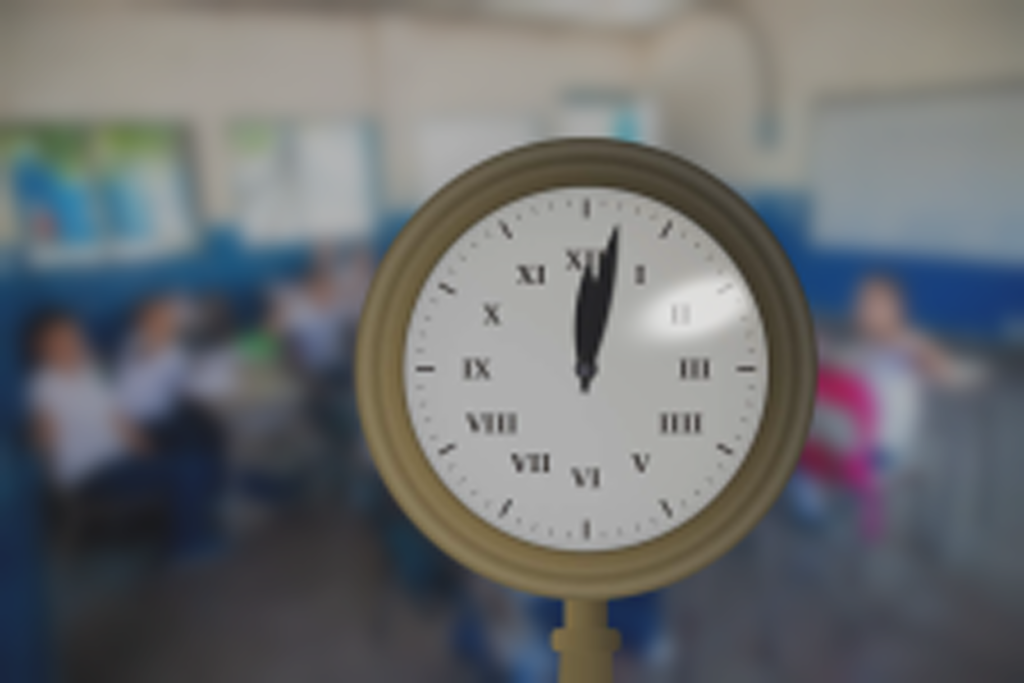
**12:02**
